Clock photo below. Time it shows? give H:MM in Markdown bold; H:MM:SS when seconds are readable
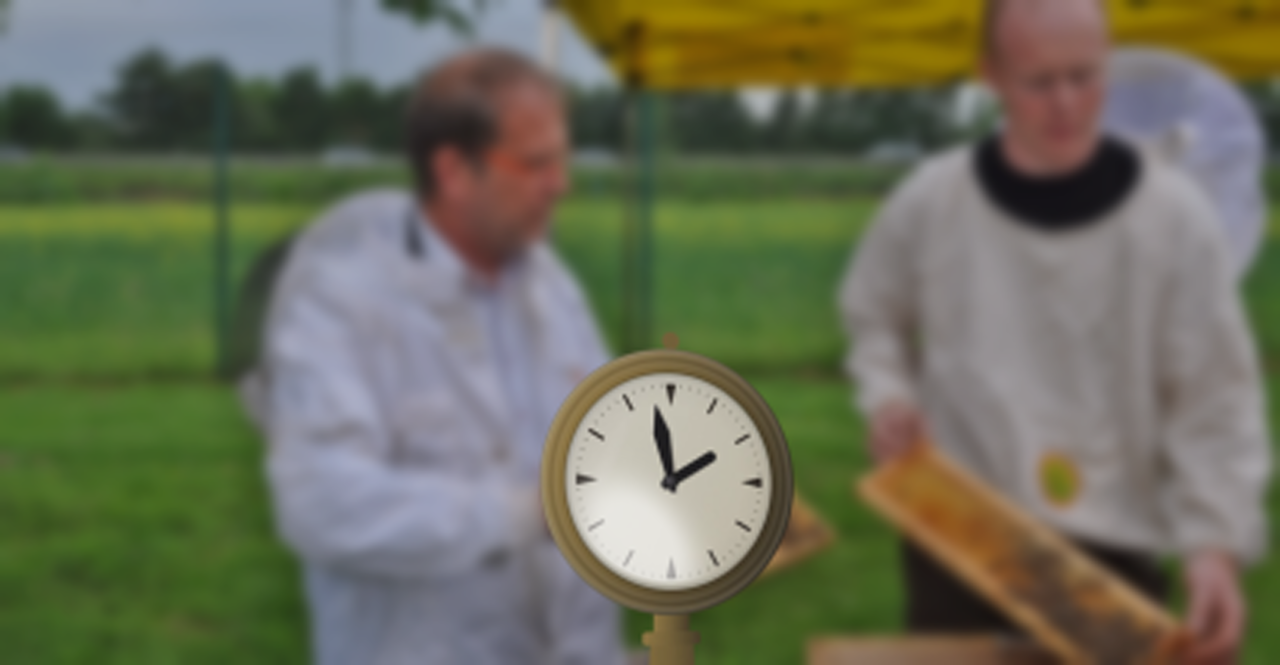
**1:58**
